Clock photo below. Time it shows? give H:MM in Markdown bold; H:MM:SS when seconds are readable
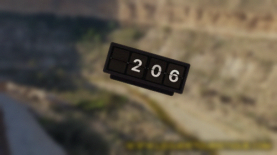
**2:06**
